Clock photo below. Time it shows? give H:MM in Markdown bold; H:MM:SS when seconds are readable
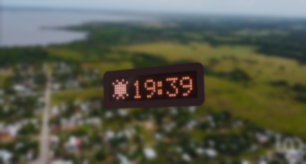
**19:39**
